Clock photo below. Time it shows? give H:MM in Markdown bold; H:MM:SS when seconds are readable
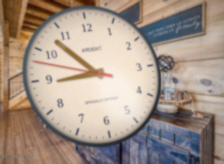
**8:52:48**
